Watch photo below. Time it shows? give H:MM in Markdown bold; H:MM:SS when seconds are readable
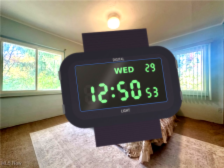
**12:50:53**
